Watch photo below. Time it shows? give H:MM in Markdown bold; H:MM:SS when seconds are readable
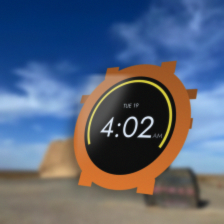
**4:02**
